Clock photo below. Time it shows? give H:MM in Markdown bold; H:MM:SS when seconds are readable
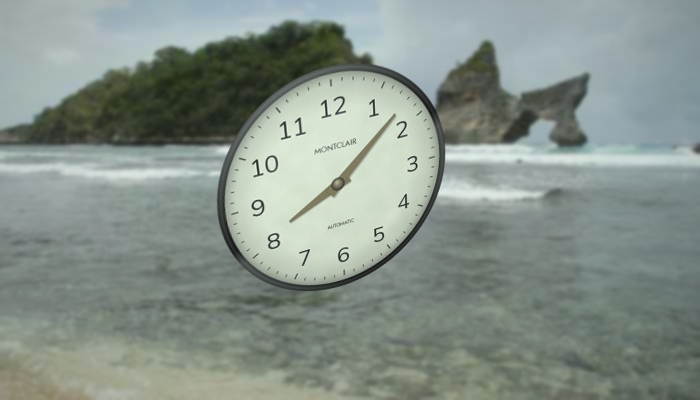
**8:08**
